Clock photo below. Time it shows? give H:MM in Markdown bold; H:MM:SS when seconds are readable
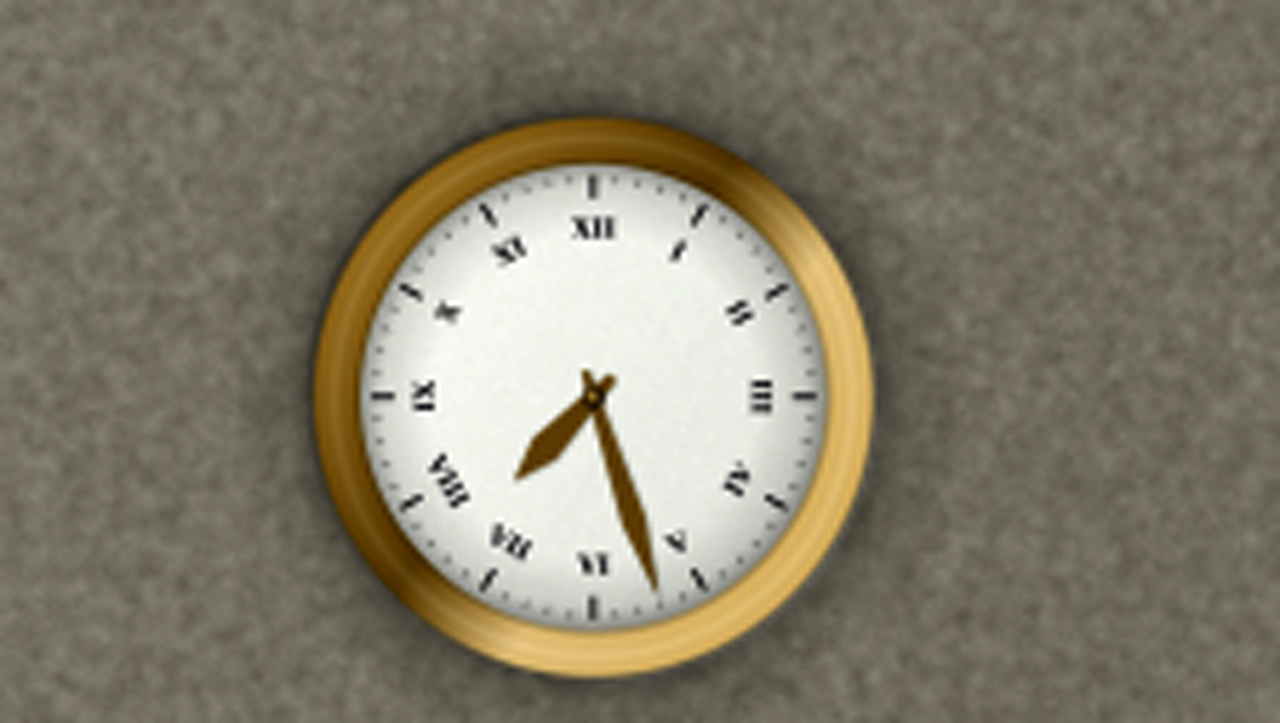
**7:27**
